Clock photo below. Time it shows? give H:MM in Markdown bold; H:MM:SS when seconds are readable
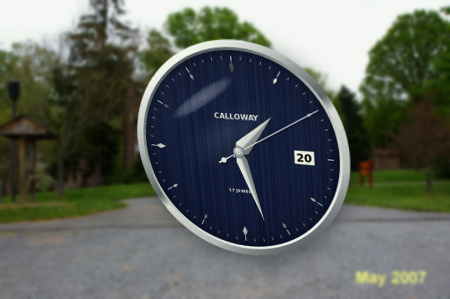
**1:27:10**
